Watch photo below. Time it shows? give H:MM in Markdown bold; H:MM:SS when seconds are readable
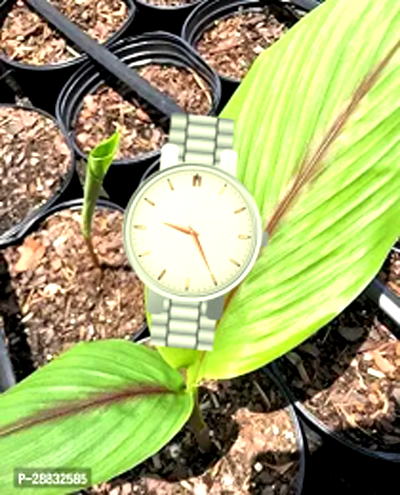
**9:25**
